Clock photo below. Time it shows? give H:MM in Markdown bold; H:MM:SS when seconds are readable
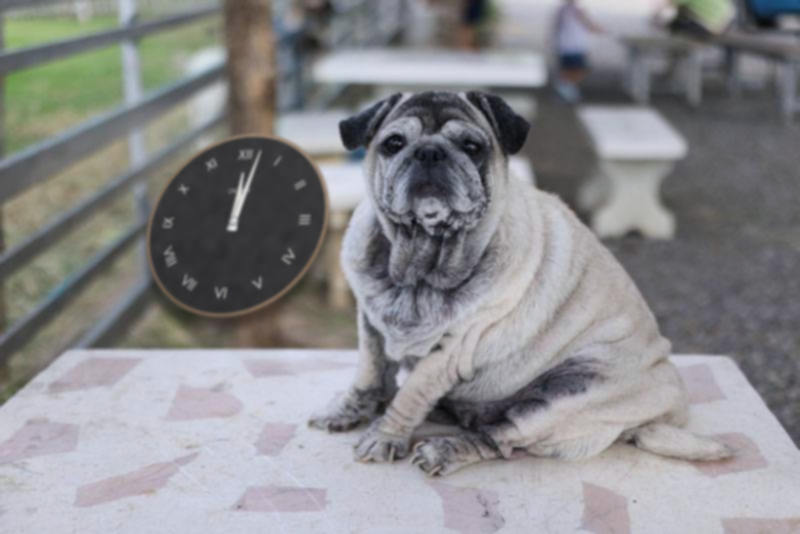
**12:02**
